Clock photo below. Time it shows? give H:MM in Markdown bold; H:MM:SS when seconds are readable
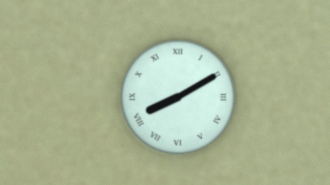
**8:10**
